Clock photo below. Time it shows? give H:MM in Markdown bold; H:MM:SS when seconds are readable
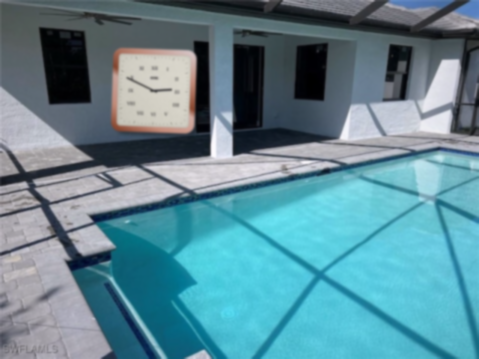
**2:49**
